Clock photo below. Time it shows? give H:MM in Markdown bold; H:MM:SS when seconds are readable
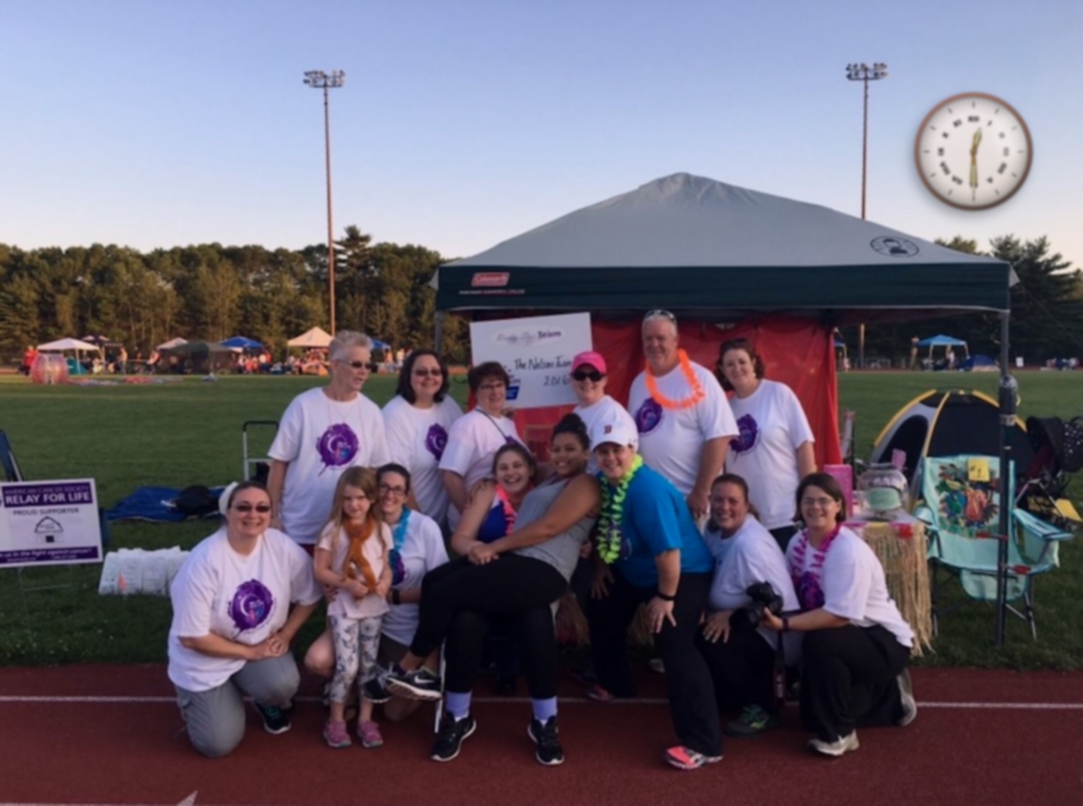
**12:30**
